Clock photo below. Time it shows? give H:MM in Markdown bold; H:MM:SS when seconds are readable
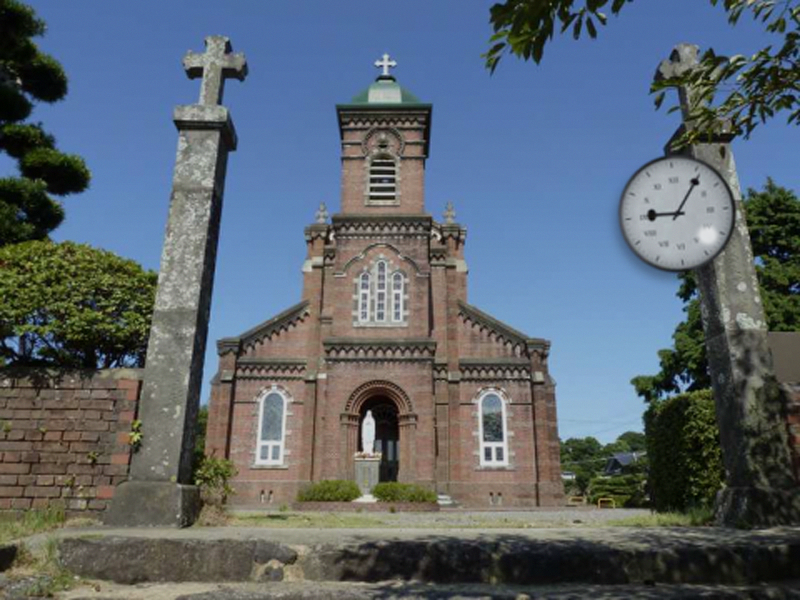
**9:06**
